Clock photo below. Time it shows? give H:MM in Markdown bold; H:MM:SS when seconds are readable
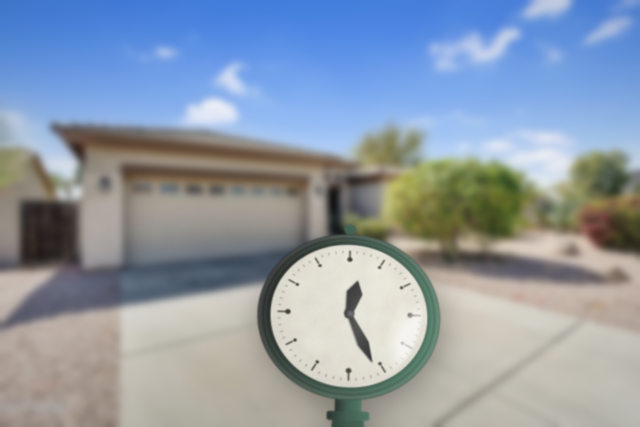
**12:26**
